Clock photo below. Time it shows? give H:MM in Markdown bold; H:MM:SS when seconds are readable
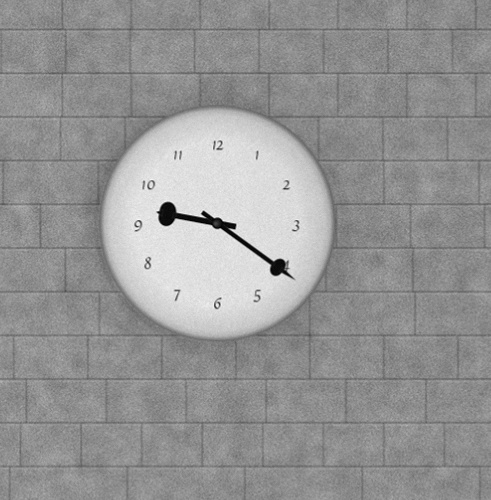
**9:21**
